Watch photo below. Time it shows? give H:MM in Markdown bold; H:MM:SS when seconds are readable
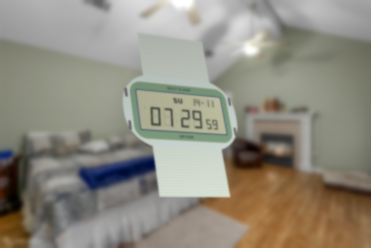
**7:29**
